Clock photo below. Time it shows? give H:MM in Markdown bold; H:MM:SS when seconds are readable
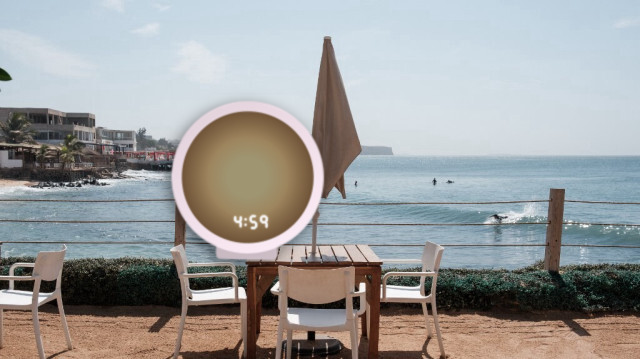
**4:59**
